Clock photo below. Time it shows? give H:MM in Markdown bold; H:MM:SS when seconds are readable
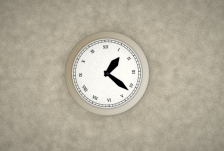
**1:22**
